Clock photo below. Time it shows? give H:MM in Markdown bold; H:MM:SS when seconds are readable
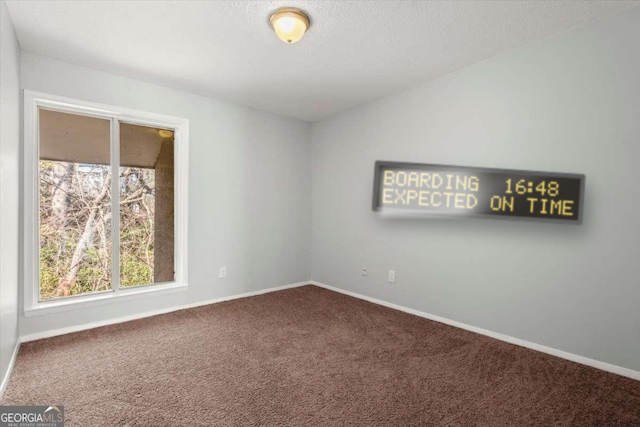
**16:48**
